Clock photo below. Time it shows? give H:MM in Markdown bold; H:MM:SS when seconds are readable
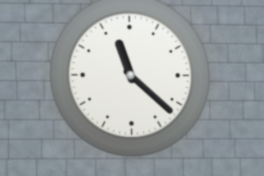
**11:22**
